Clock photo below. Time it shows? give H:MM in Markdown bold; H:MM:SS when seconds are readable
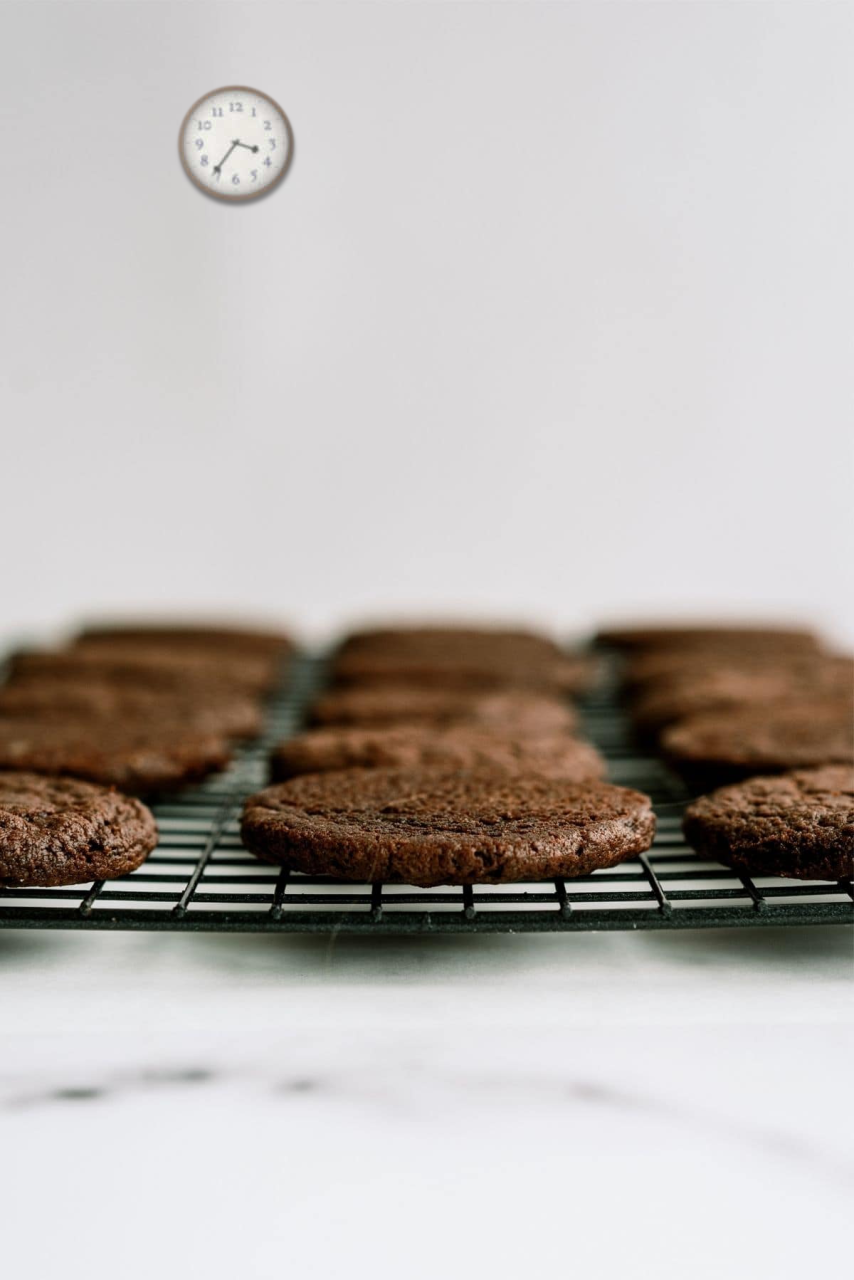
**3:36**
